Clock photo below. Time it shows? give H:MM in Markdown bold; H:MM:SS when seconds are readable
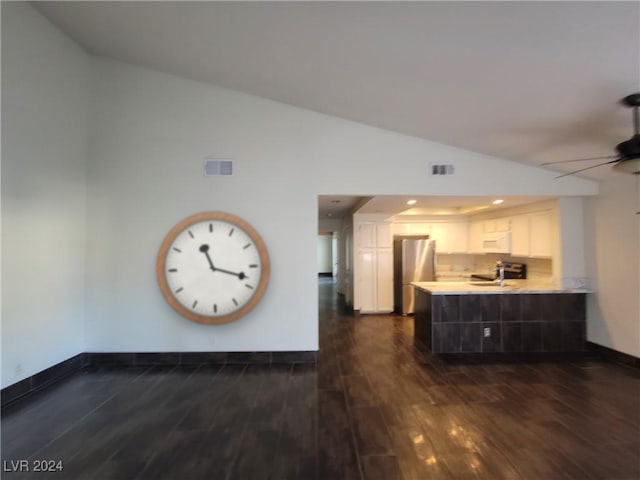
**11:18**
